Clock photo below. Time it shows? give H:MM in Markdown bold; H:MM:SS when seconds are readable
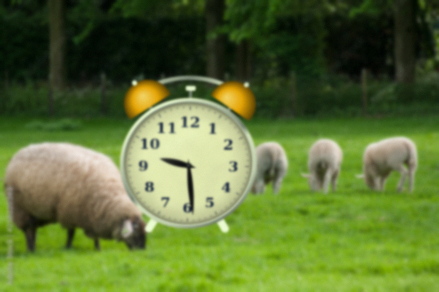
**9:29**
